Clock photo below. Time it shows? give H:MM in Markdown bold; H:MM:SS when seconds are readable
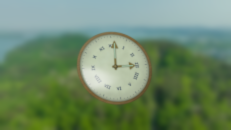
**3:01**
